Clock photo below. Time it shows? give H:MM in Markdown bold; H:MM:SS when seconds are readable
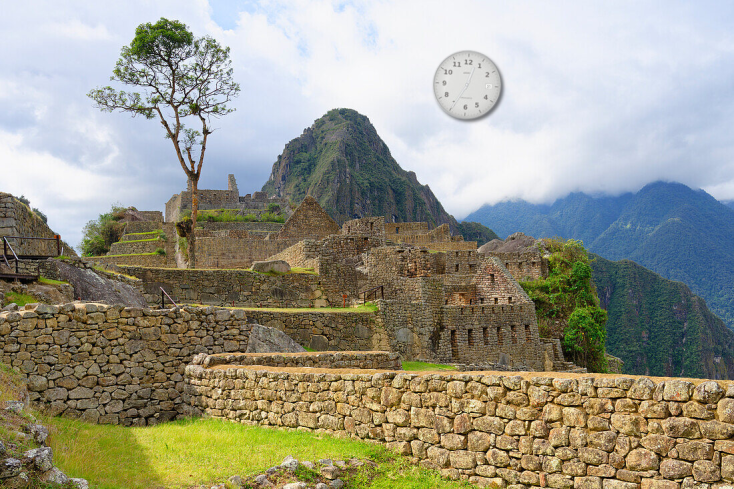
**12:35**
